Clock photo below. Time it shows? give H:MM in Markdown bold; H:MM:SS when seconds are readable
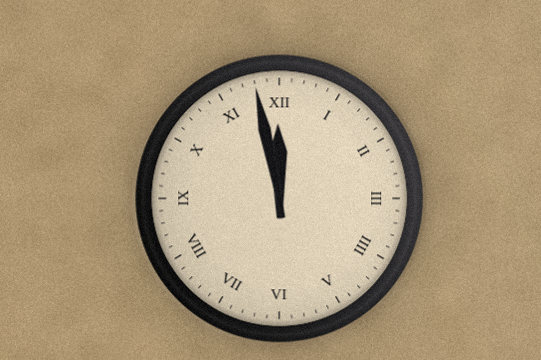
**11:58**
